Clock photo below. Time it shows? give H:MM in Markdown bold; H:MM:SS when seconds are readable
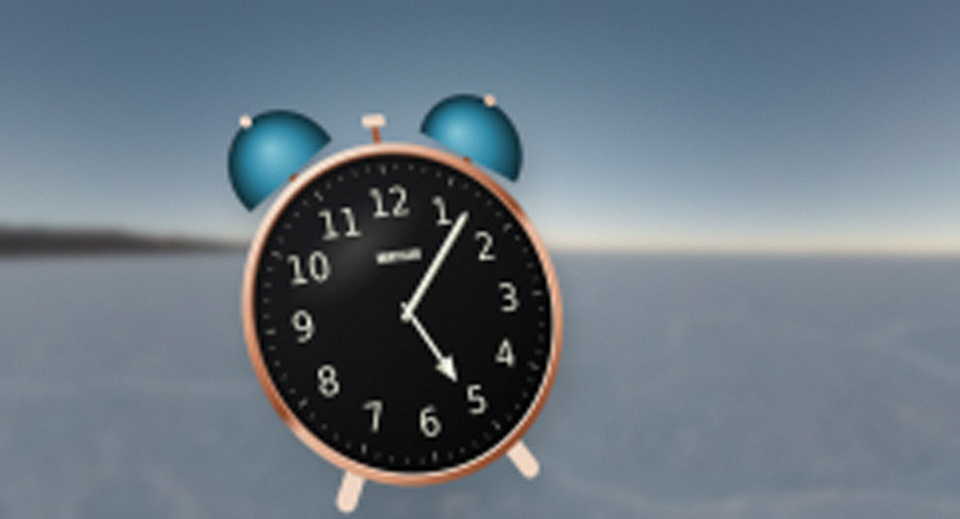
**5:07**
